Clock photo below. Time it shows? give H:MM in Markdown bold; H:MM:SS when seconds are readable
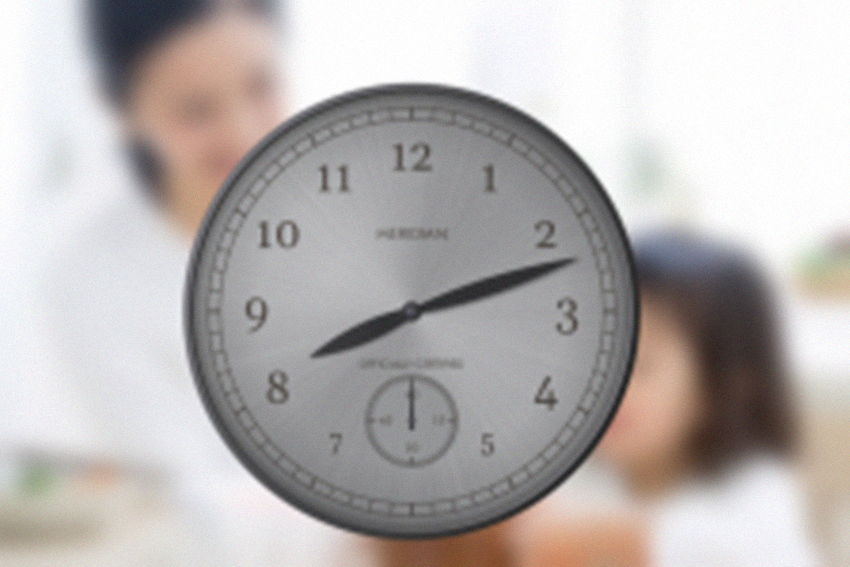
**8:12**
